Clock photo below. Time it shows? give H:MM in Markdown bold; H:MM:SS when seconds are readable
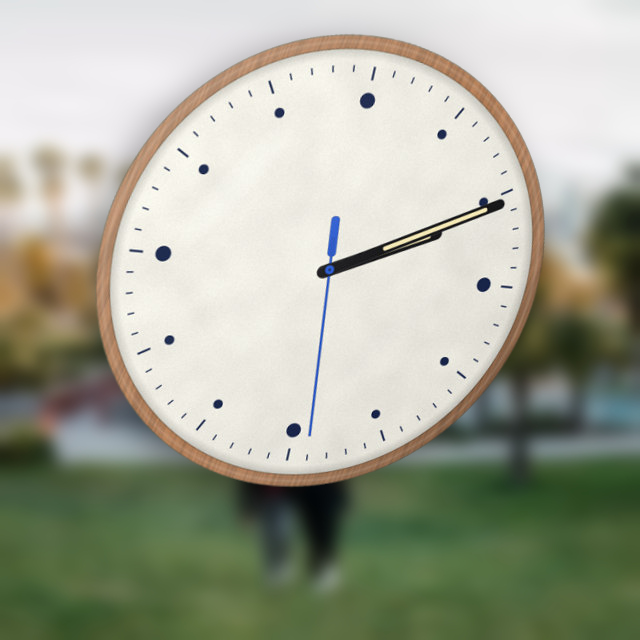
**2:10:29**
